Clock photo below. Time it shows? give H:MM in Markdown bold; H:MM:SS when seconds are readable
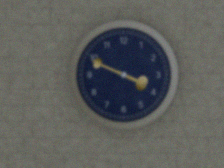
**3:49**
